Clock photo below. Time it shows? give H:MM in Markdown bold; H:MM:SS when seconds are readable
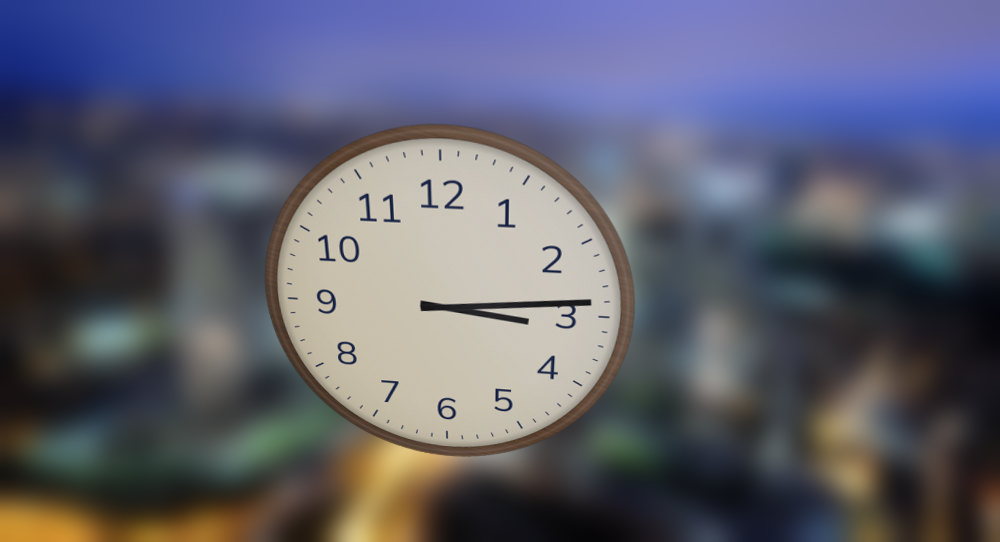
**3:14**
